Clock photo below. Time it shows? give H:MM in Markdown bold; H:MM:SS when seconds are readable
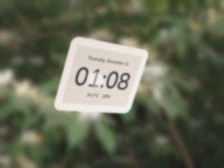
**1:08**
